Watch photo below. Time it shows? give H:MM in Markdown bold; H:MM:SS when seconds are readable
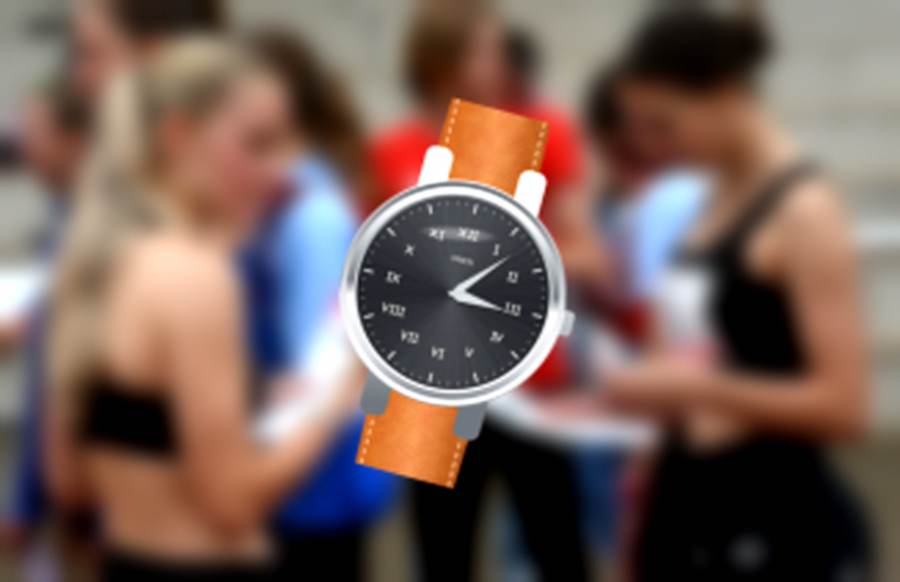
**3:07**
